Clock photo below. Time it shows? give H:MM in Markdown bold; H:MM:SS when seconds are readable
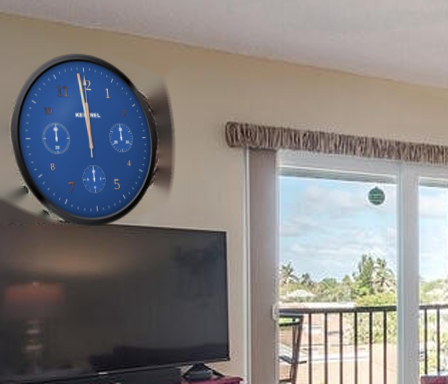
**11:59**
